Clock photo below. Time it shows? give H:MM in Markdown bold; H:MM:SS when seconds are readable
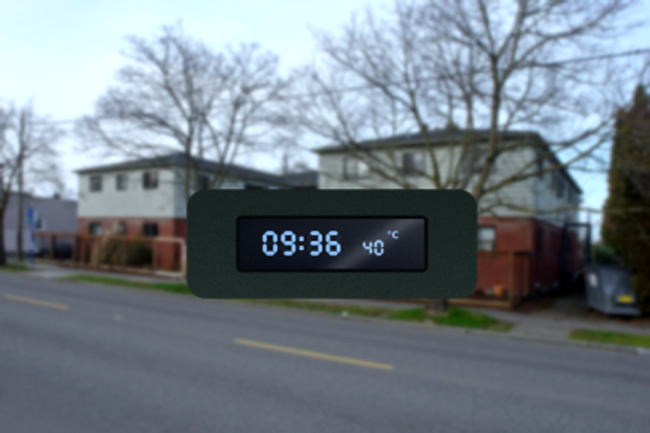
**9:36**
